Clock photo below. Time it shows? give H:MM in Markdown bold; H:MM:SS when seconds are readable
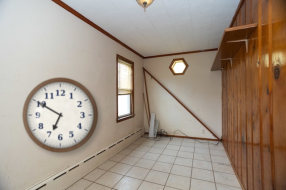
**6:50**
